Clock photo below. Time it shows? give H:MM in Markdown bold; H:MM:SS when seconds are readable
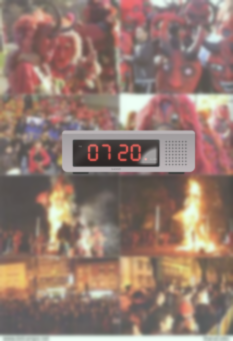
**7:20**
